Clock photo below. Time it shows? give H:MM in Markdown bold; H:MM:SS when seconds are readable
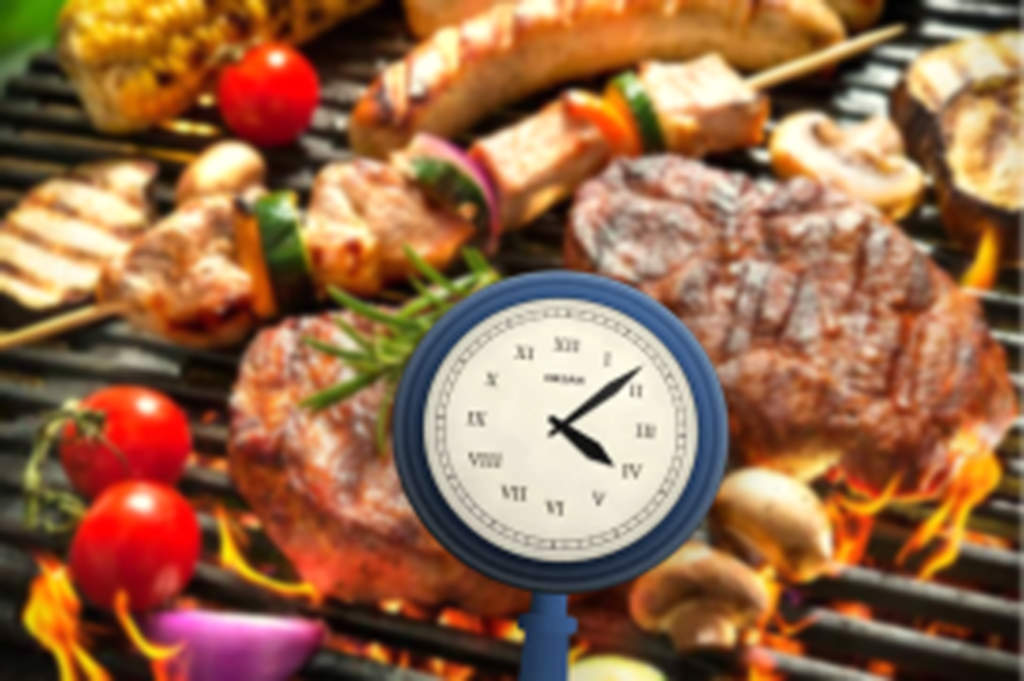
**4:08**
